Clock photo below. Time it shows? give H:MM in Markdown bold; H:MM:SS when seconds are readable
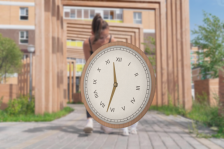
**11:32**
